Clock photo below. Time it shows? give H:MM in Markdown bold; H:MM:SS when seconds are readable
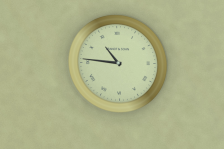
**10:46**
